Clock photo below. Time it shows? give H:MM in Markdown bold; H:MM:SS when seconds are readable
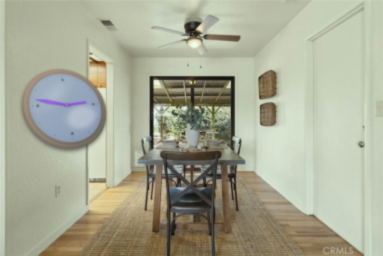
**2:47**
